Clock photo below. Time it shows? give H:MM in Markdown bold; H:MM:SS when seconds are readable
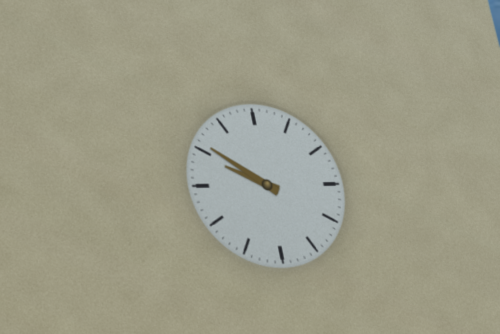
**9:51**
